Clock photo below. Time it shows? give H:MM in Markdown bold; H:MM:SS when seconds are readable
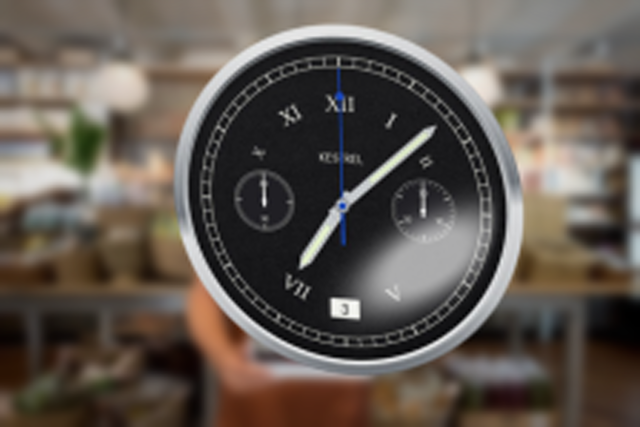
**7:08**
